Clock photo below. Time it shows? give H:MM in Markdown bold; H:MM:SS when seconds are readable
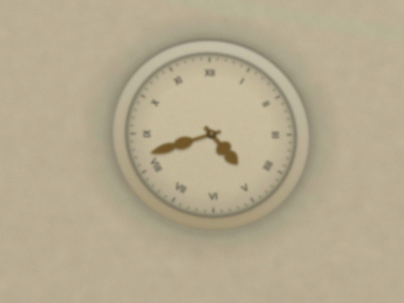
**4:42**
